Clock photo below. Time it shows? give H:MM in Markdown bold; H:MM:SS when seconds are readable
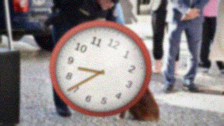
**8:36**
